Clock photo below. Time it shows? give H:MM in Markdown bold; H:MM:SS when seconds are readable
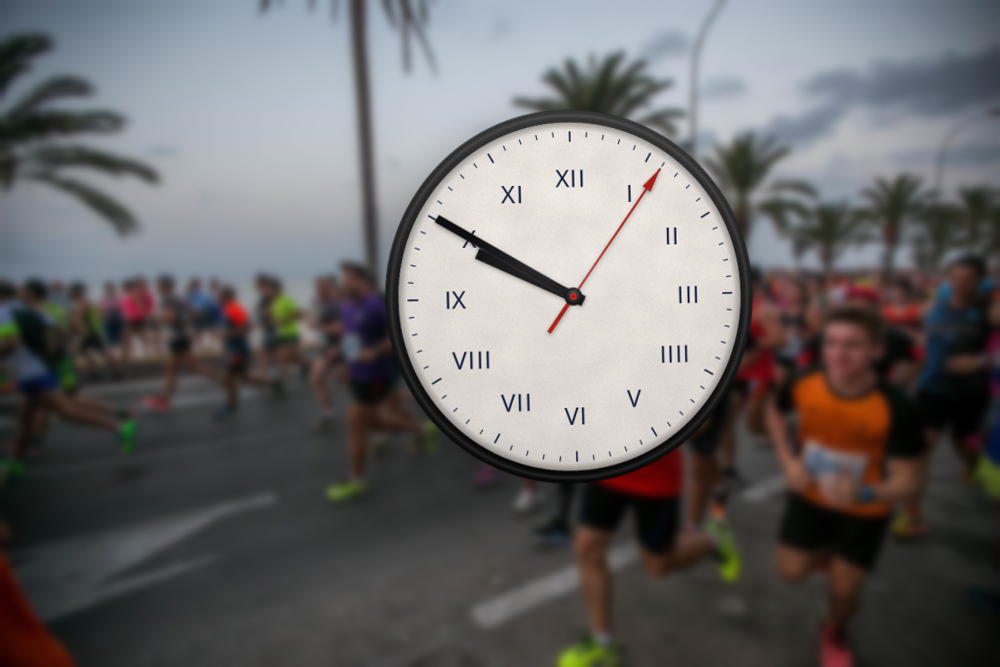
**9:50:06**
